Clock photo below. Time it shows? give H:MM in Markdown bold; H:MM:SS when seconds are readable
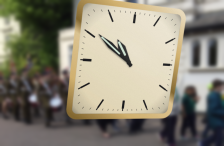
**10:51**
